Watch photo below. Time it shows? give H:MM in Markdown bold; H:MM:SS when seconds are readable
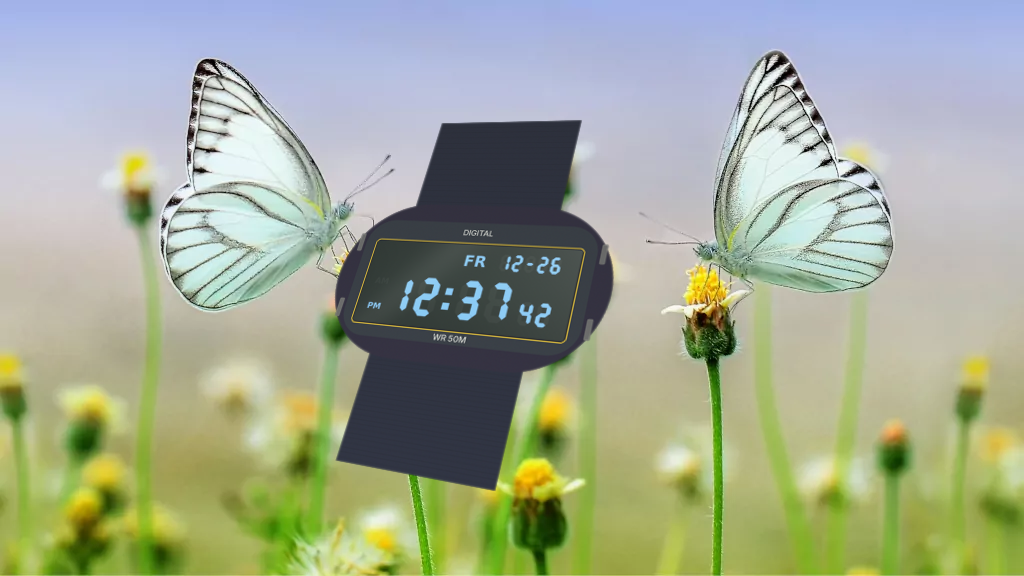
**12:37:42**
